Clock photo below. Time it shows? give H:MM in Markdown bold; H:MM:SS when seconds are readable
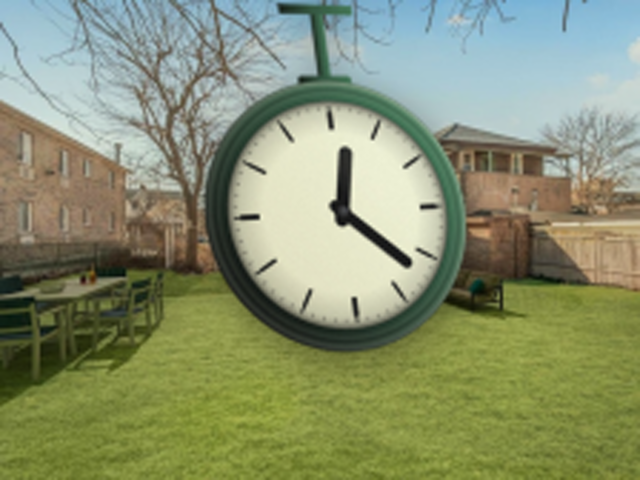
**12:22**
